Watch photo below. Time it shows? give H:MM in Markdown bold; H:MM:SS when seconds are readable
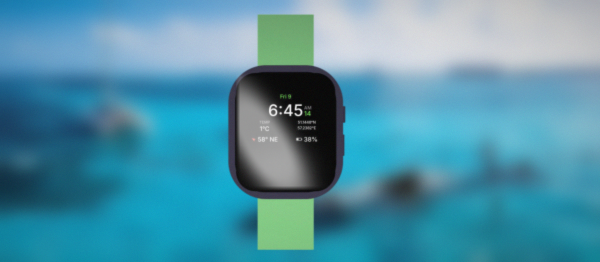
**6:45**
